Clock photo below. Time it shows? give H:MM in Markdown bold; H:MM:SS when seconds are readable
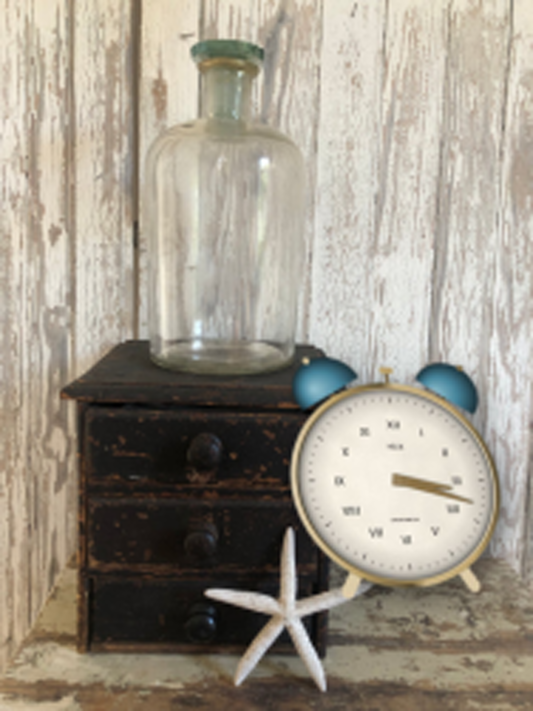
**3:18**
